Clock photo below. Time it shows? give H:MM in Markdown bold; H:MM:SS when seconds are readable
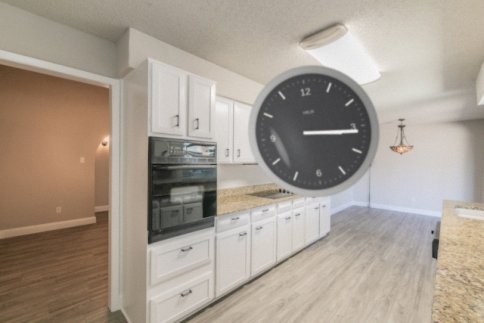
**3:16**
